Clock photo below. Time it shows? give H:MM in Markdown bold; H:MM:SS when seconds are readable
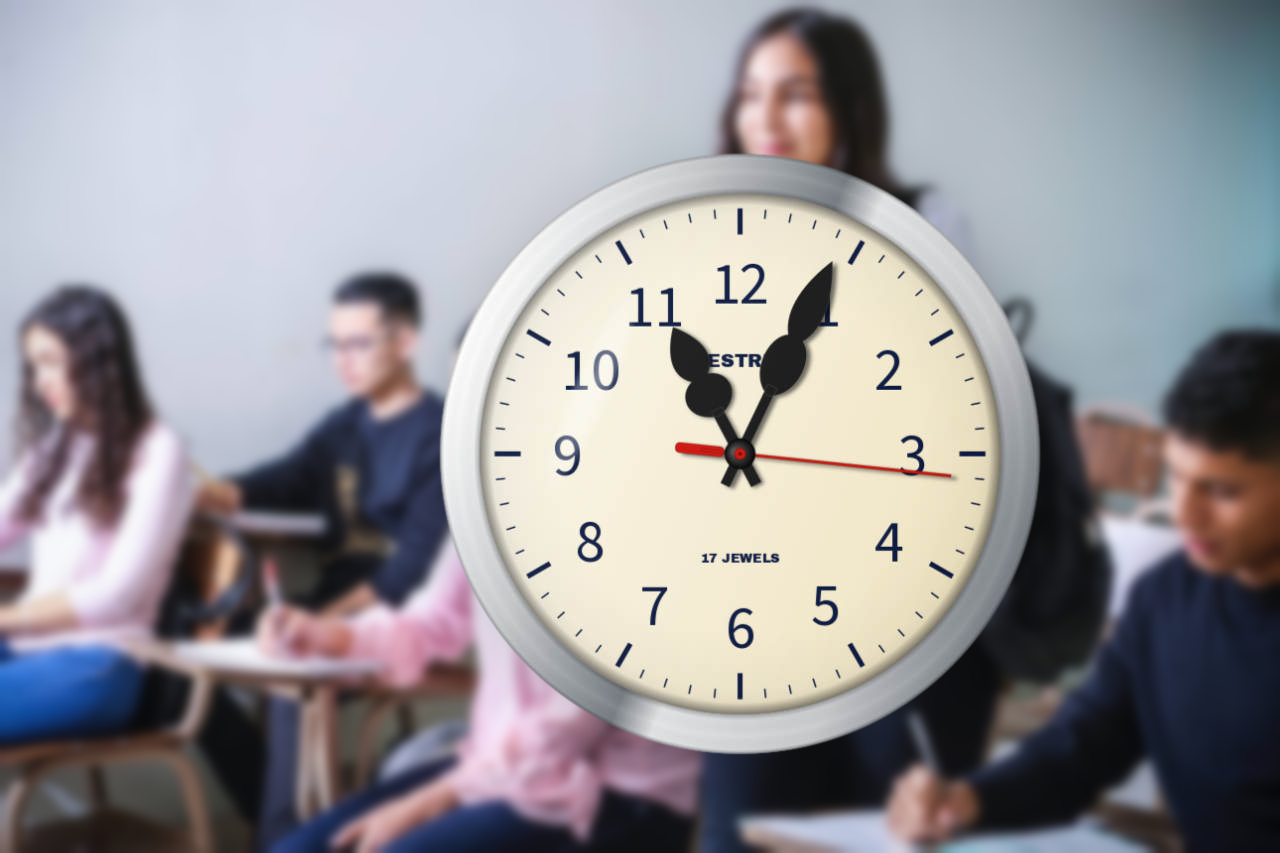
**11:04:16**
